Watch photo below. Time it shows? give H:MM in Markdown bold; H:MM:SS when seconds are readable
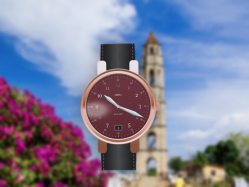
**10:19**
